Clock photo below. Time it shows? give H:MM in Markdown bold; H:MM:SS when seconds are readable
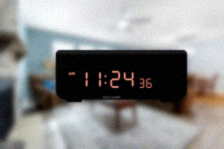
**11:24:36**
